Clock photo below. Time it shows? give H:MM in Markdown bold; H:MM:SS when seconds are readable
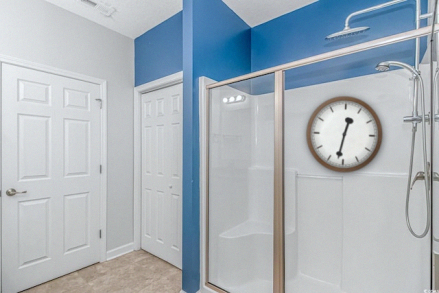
**12:32**
